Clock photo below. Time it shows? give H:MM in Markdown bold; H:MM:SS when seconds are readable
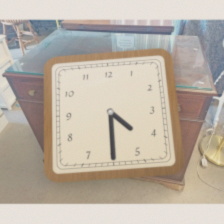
**4:30**
